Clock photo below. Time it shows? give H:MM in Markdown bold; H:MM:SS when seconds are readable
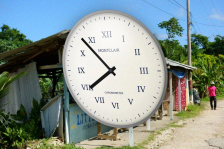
**7:53**
